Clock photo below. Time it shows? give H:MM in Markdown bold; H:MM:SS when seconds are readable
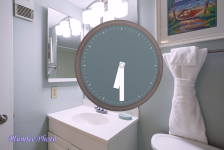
**6:30**
